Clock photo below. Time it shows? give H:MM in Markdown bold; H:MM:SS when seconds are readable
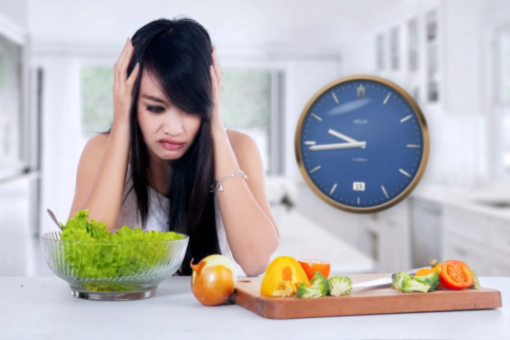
**9:44**
